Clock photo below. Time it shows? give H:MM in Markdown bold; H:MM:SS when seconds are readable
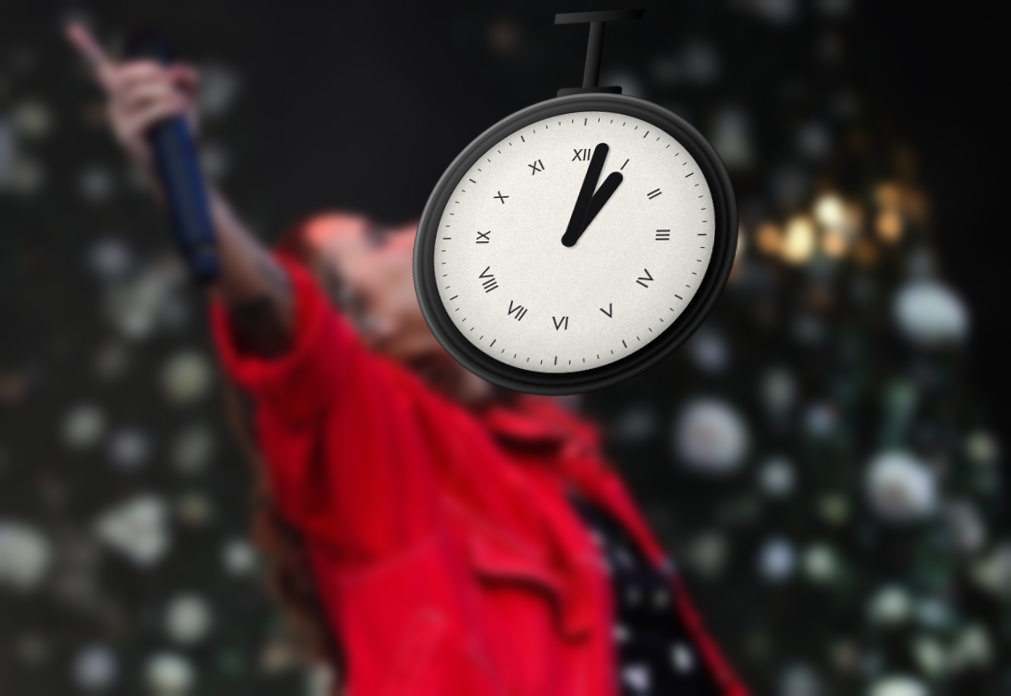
**1:02**
